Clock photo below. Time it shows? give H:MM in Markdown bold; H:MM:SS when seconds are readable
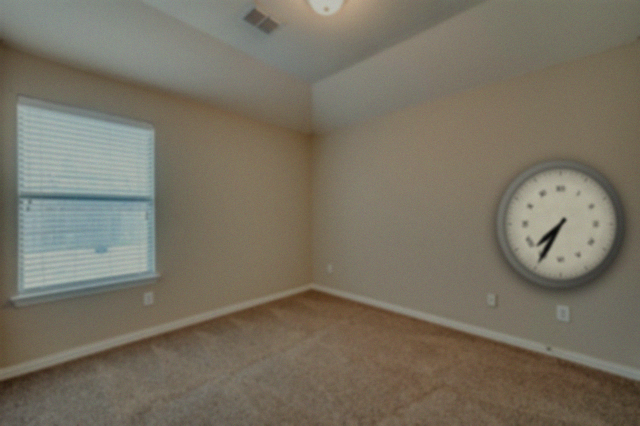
**7:35**
